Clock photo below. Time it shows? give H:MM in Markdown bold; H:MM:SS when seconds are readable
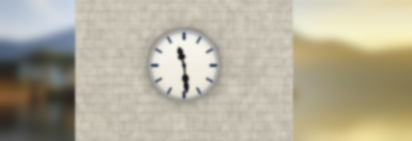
**11:29**
